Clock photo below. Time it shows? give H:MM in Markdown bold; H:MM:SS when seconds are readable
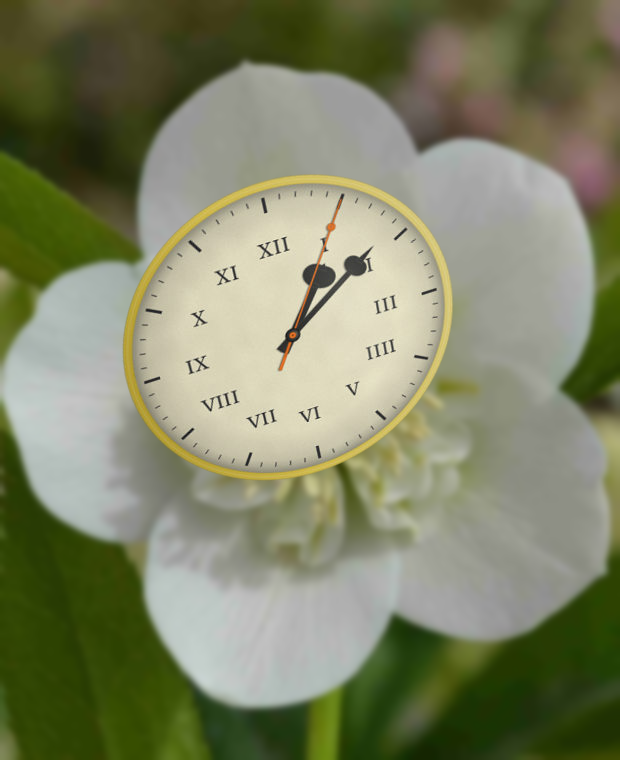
**1:09:05**
